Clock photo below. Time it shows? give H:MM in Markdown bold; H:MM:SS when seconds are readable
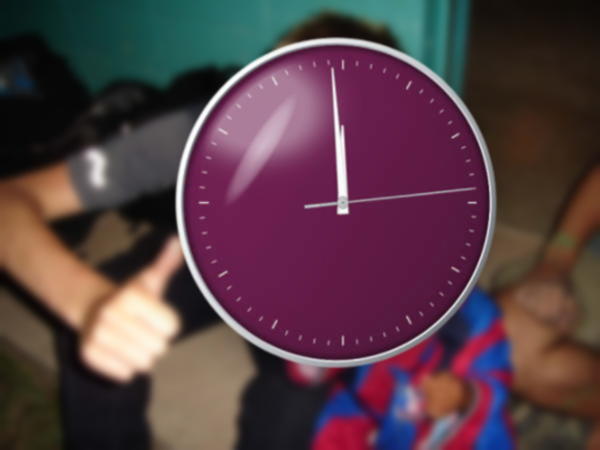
**11:59:14**
